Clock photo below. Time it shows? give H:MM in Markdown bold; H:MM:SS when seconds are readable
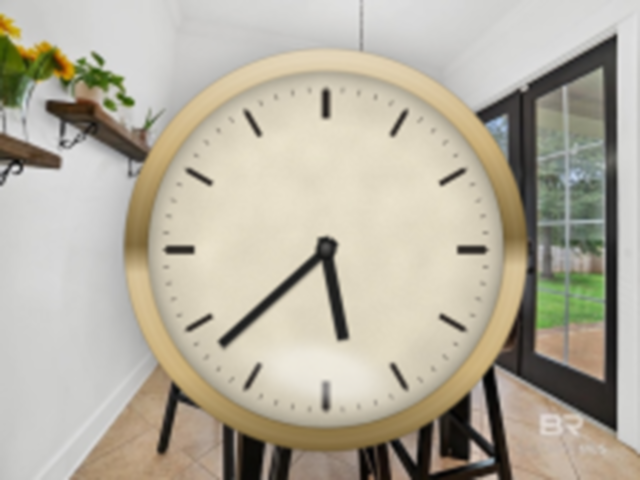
**5:38**
